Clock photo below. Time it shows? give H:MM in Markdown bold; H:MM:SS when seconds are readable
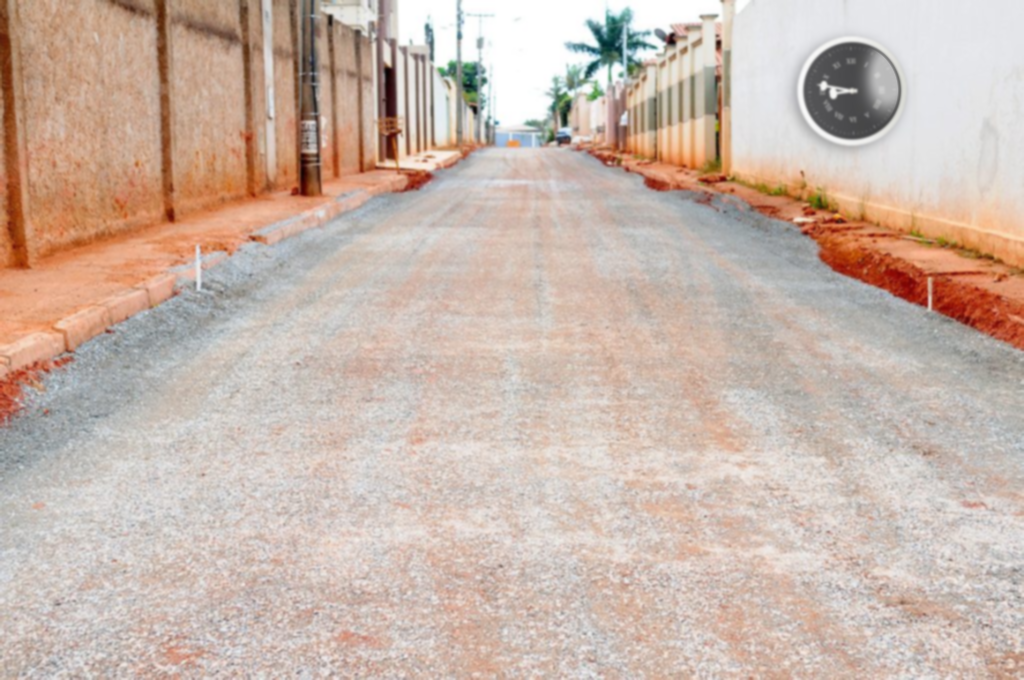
**8:47**
